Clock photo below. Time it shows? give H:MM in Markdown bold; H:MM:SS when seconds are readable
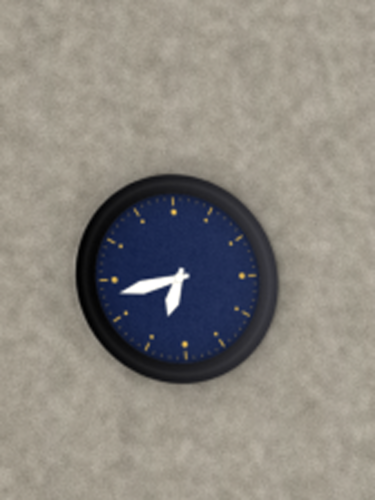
**6:43**
